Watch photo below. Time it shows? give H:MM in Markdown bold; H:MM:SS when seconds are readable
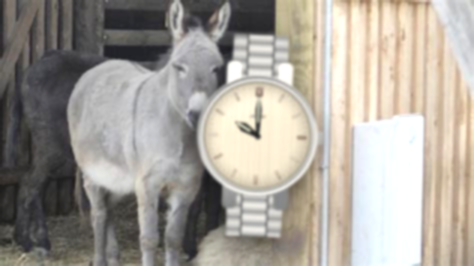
**10:00**
